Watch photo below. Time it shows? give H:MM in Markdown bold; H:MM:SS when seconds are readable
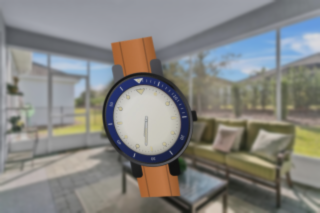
**6:32**
